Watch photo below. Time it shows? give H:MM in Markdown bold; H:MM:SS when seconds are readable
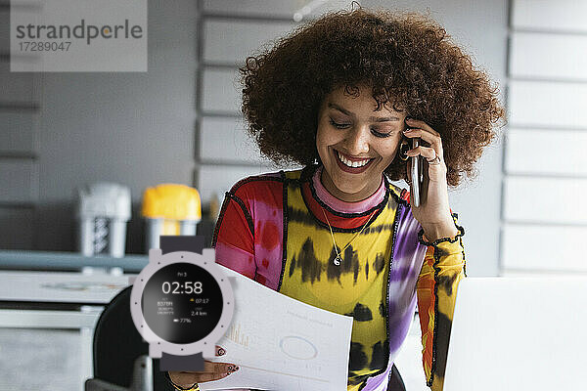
**2:58**
